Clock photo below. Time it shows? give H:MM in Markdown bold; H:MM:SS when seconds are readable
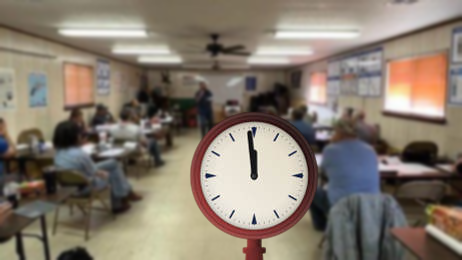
**11:59**
